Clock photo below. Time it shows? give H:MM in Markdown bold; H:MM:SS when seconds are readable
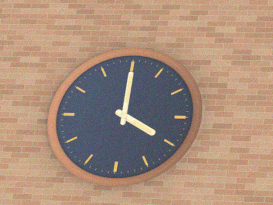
**4:00**
